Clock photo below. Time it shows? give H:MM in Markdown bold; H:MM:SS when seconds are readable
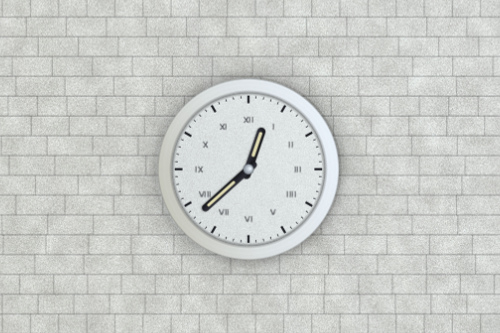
**12:38**
